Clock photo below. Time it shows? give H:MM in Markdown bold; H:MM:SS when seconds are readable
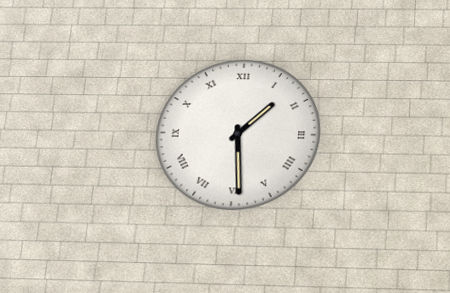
**1:29**
